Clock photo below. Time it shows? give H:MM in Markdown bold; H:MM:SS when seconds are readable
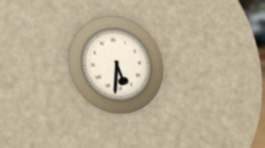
**5:32**
